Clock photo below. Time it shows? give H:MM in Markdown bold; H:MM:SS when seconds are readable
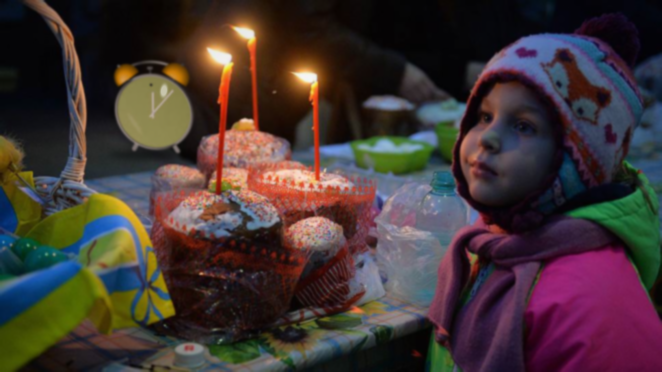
**12:07**
